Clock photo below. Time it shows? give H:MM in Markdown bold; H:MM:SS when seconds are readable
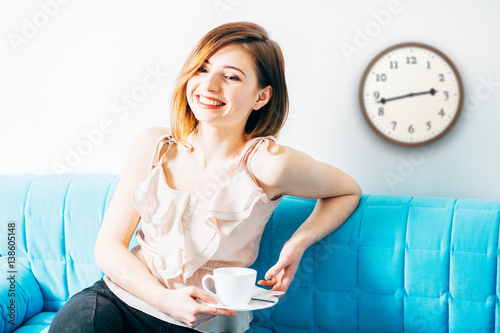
**2:43**
